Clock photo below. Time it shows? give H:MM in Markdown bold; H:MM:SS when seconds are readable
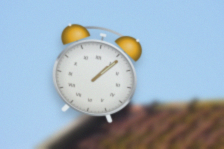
**1:06**
